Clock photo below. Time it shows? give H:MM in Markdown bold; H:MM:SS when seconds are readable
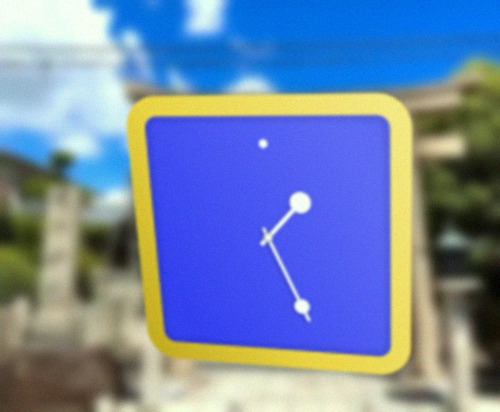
**1:26**
